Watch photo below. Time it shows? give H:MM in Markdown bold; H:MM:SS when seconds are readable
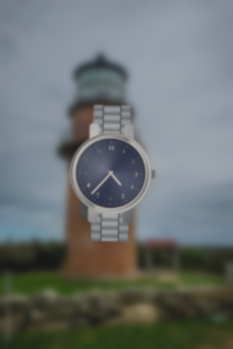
**4:37**
